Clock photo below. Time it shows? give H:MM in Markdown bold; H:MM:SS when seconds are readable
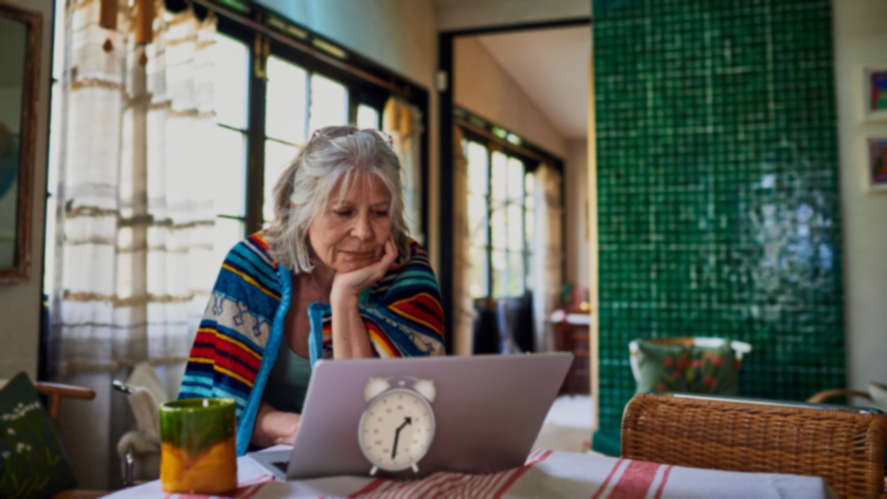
**1:31**
